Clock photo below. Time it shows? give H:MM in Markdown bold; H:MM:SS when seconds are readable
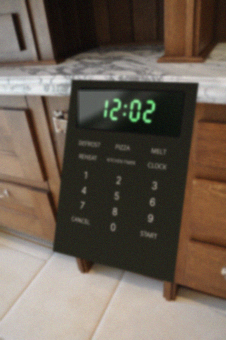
**12:02**
